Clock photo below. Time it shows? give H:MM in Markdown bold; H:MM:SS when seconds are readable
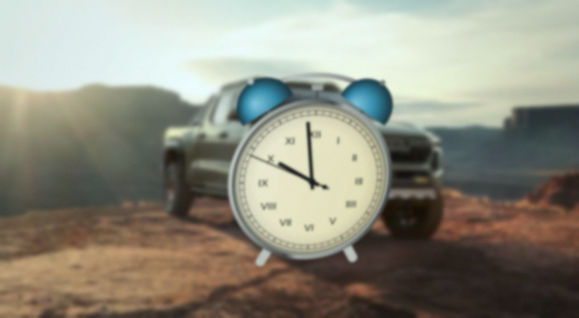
**9:58:49**
